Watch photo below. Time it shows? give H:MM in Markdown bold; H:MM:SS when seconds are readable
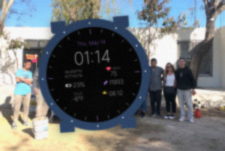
**1:14**
